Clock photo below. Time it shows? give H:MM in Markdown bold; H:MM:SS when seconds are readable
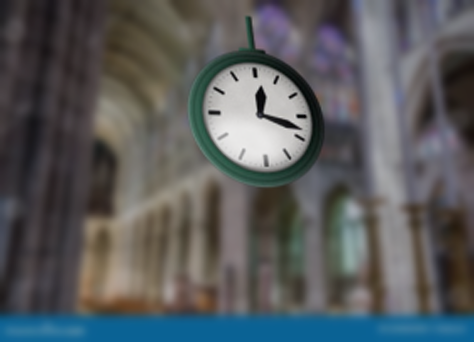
**12:18**
